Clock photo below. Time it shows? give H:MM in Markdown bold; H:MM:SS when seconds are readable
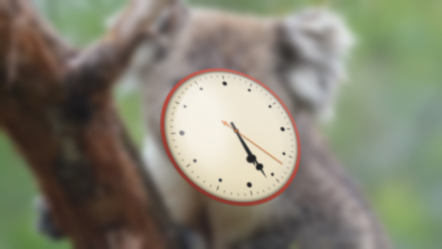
**5:26:22**
